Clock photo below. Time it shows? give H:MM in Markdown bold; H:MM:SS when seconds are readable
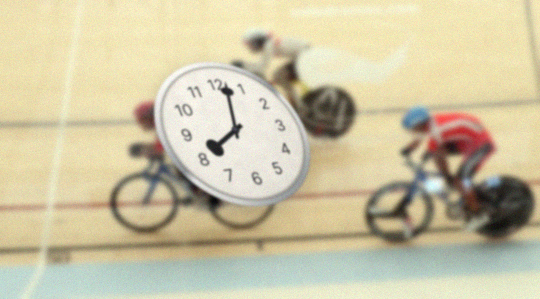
**8:02**
